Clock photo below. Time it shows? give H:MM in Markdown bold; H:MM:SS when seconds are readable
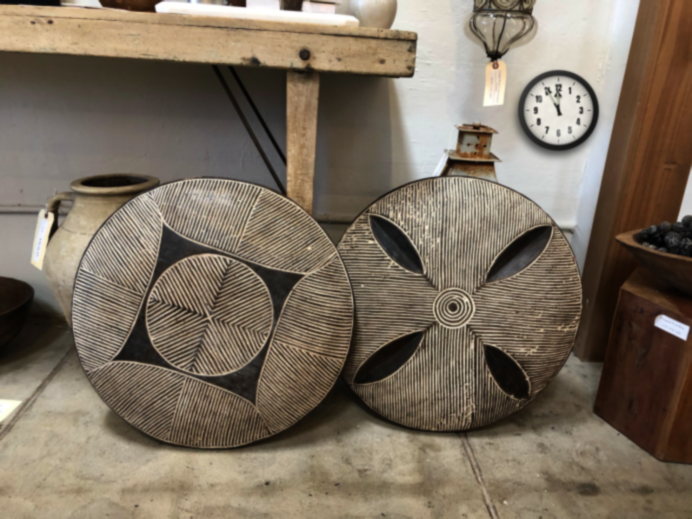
**11:55**
